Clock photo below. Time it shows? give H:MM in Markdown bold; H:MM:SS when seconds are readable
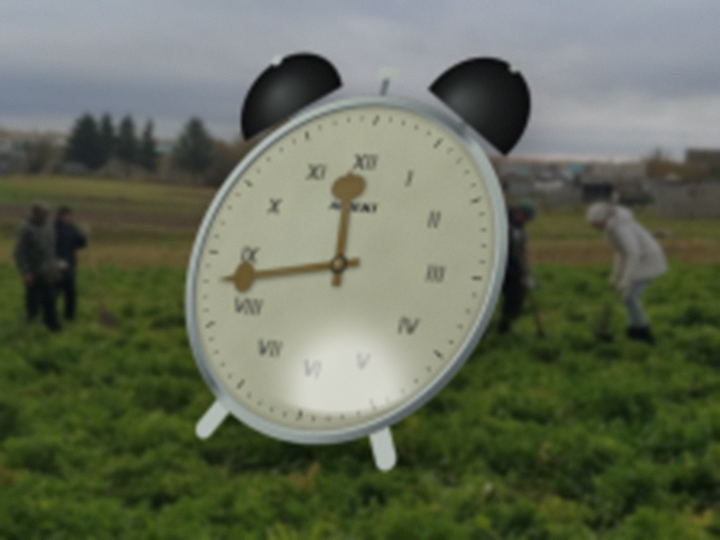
**11:43**
